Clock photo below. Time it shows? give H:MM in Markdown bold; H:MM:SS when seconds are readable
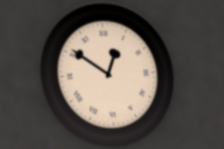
**12:51**
